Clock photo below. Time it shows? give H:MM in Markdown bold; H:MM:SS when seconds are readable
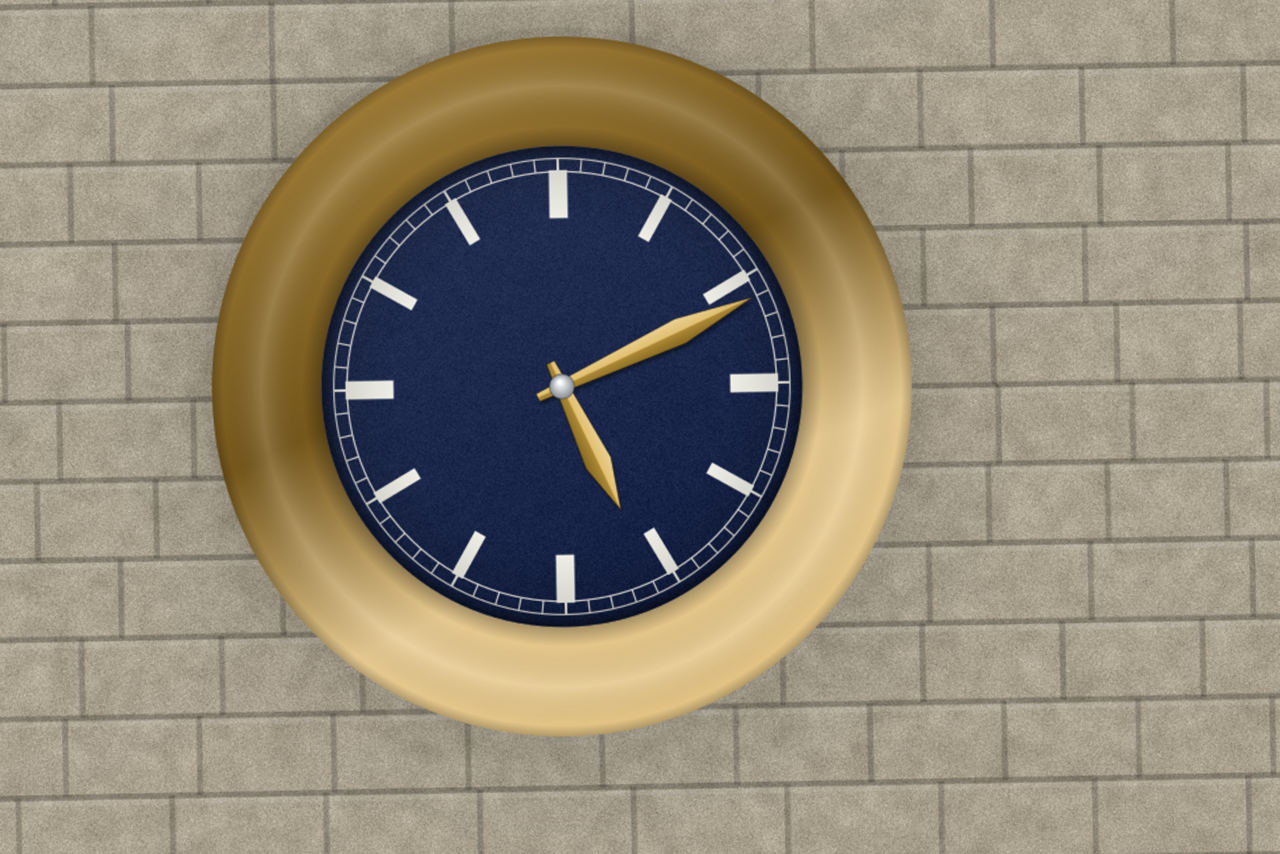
**5:11**
